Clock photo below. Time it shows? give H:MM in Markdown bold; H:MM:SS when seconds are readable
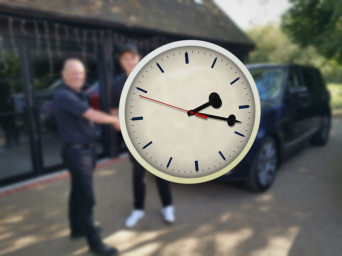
**2:17:49**
